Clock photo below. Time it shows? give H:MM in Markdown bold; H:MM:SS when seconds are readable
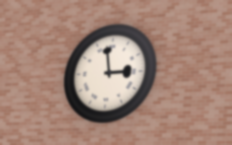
**2:58**
